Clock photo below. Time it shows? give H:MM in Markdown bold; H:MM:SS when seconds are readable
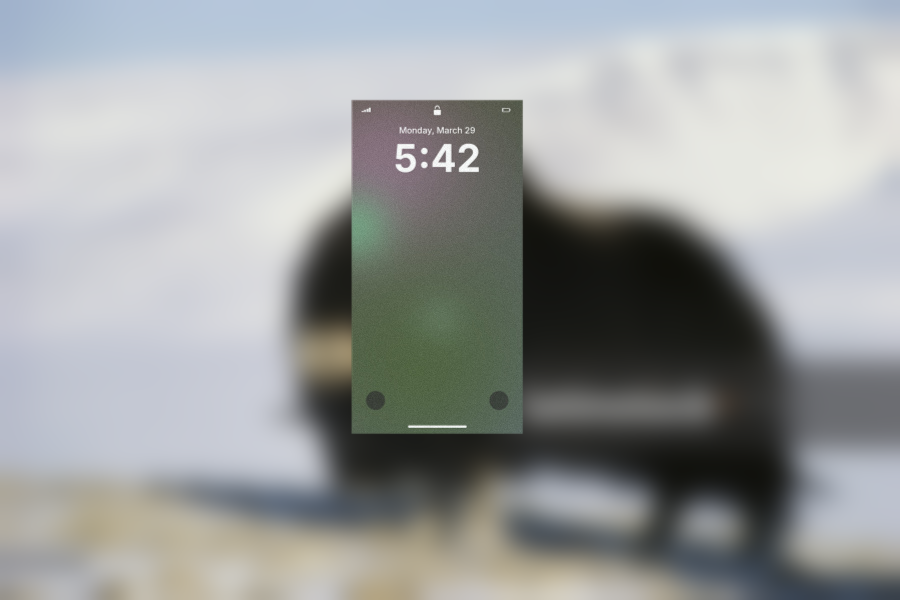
**5:42**
